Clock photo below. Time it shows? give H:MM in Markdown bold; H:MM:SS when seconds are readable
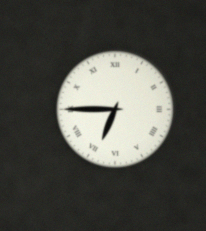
**6:45**
